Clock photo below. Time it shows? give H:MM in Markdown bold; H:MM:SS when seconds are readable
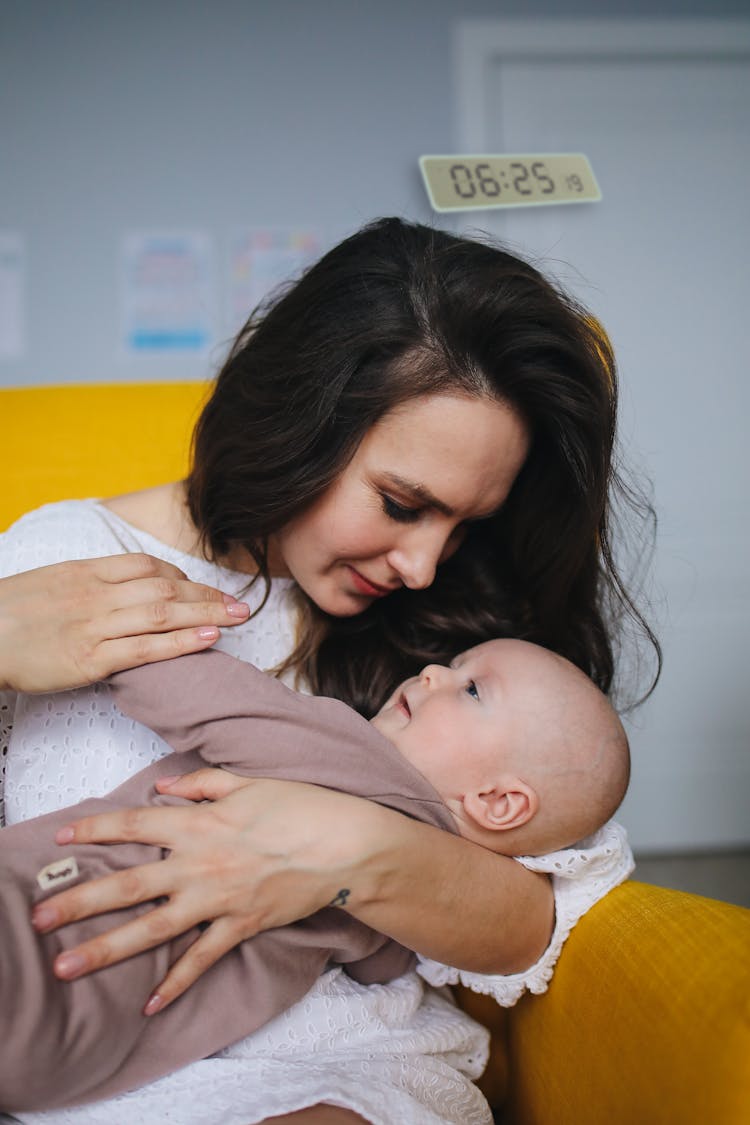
**6:25:19**
